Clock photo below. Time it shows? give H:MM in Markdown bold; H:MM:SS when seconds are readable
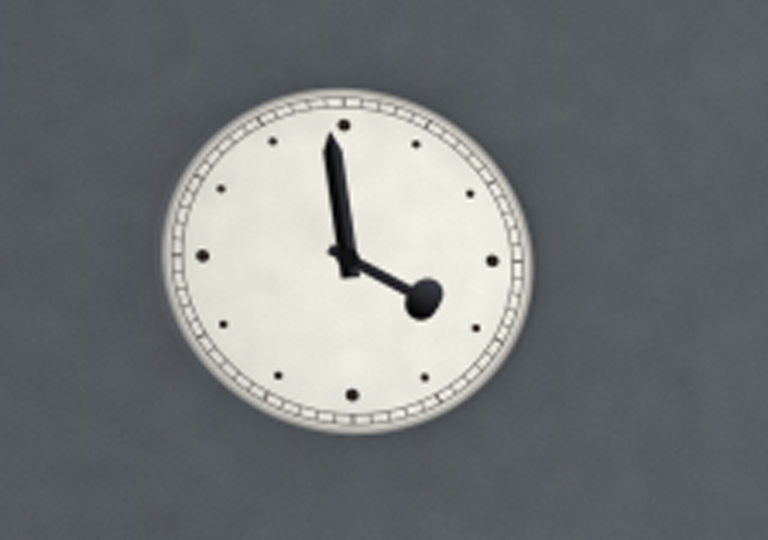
**3:59**
